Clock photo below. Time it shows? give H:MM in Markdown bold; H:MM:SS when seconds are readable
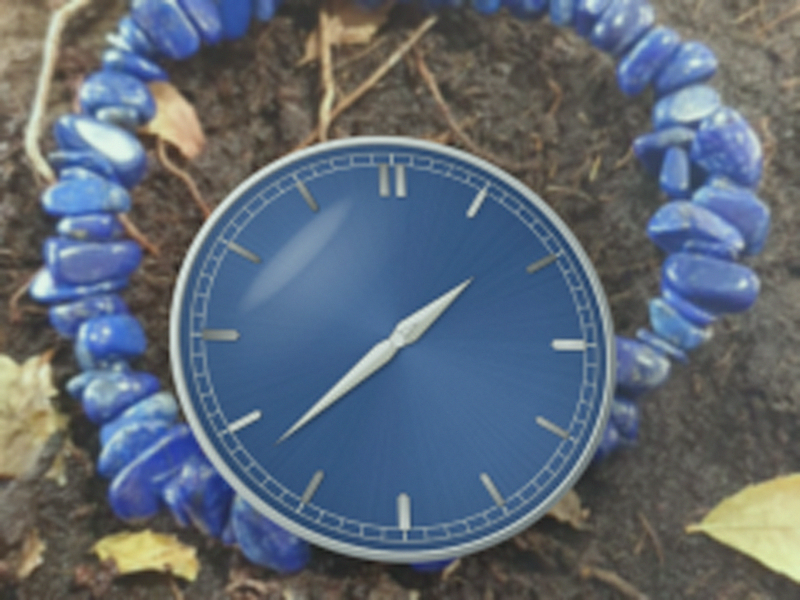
**1:38**
